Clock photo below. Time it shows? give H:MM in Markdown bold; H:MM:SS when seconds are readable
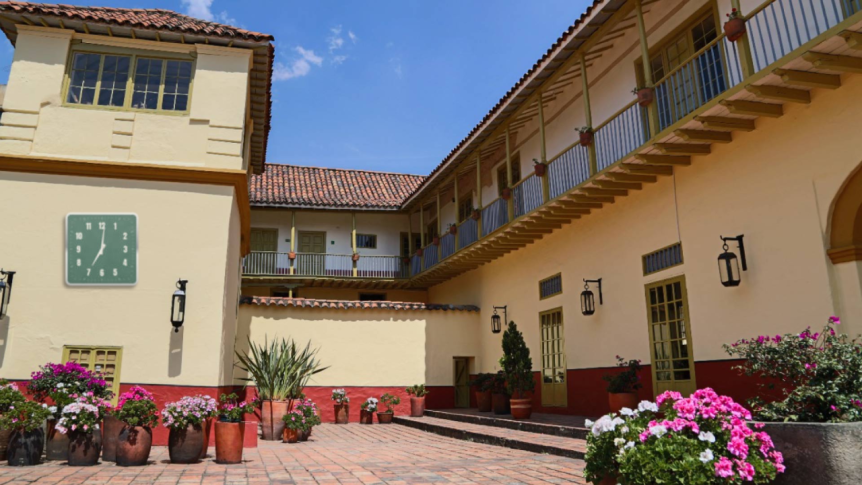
**7:01**
